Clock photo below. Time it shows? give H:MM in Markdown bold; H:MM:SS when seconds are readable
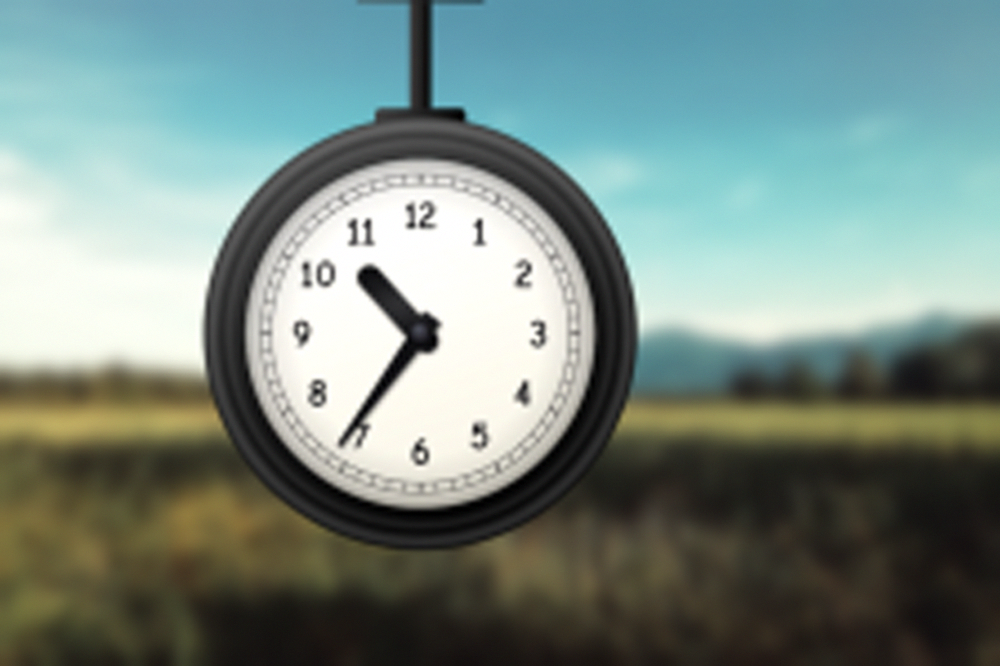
**10:36**
